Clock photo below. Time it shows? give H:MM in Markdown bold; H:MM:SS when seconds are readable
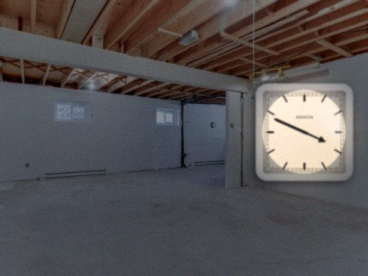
**3:49**
